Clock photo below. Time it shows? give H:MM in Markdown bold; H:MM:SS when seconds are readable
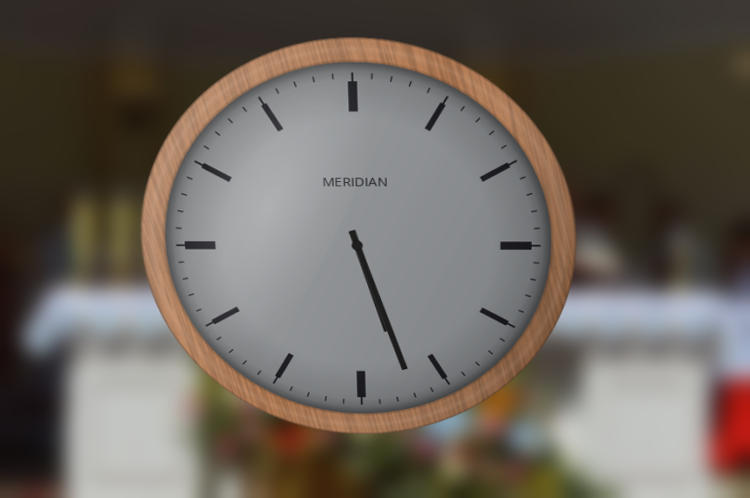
**5:27**
